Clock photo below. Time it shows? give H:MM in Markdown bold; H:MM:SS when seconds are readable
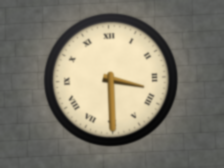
**3:30**
